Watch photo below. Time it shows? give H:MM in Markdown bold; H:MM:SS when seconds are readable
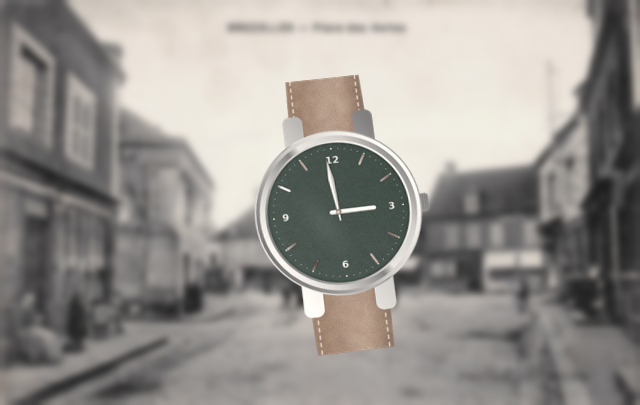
**2:59**
